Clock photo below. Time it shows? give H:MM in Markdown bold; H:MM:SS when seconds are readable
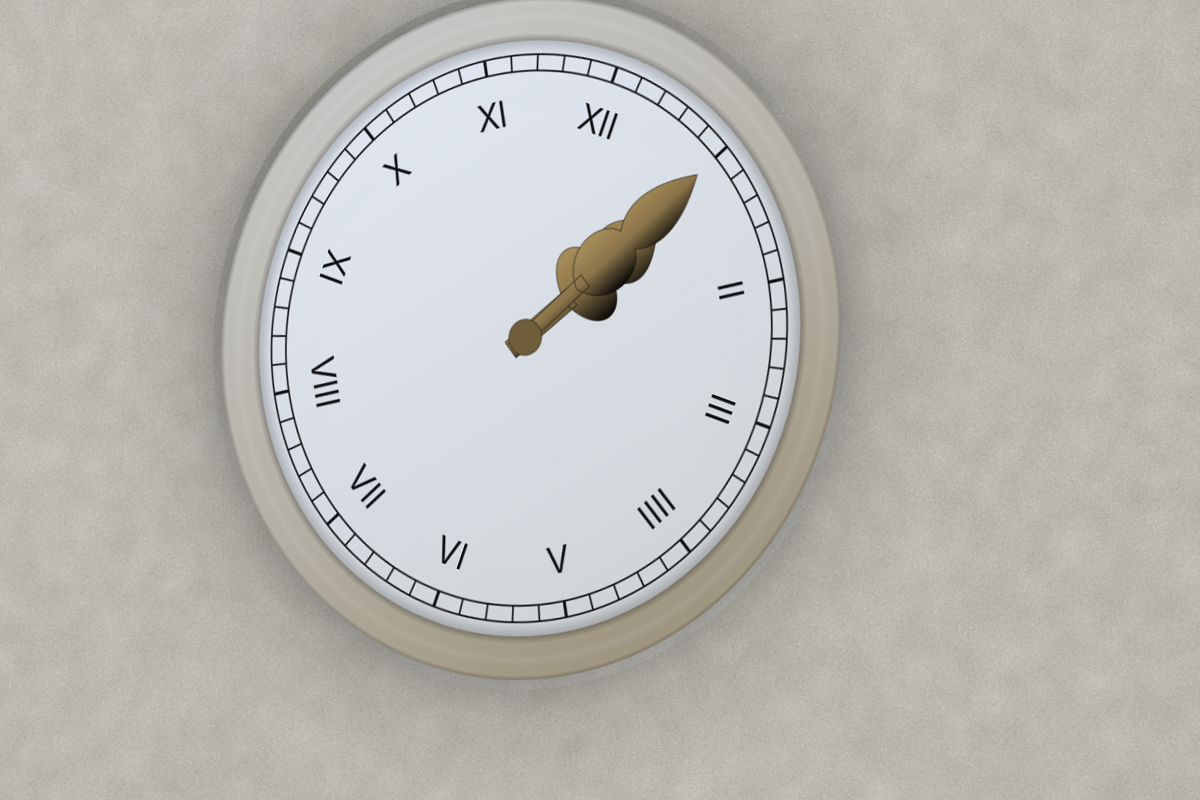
**1:05**
